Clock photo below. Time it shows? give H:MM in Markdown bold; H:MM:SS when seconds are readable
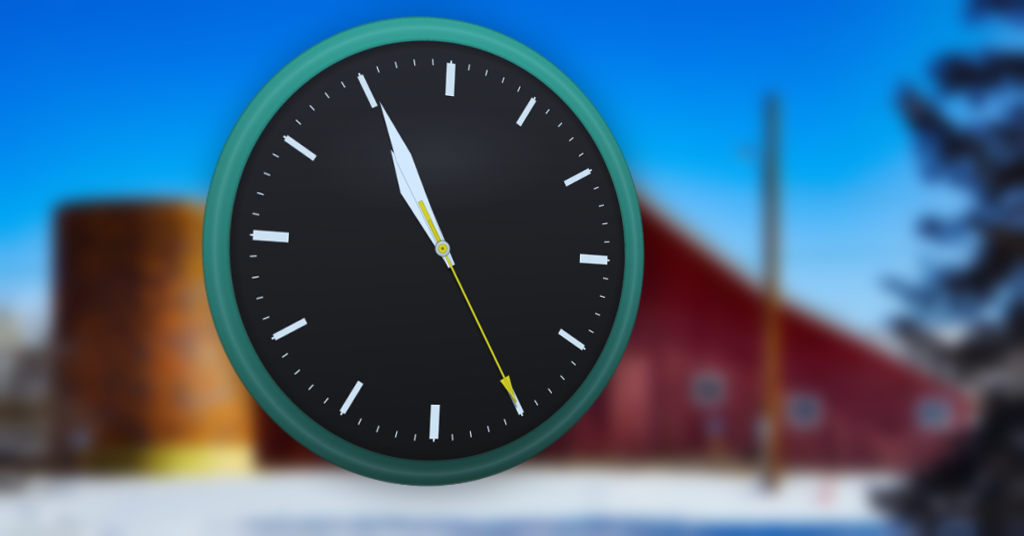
**10:55:25**
